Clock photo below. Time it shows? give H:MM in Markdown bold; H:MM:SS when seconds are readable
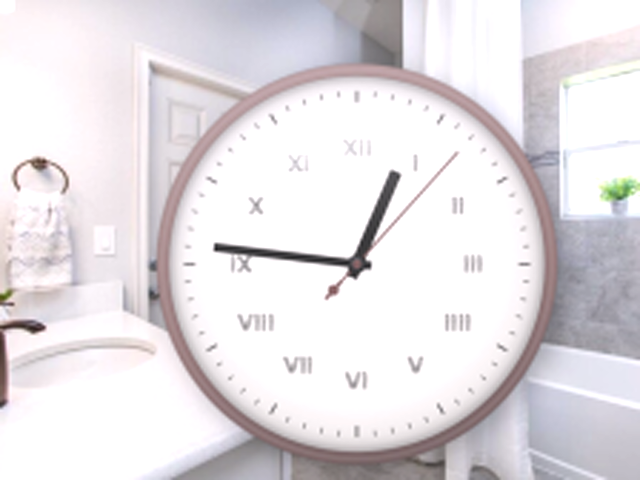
**12:46:07**
